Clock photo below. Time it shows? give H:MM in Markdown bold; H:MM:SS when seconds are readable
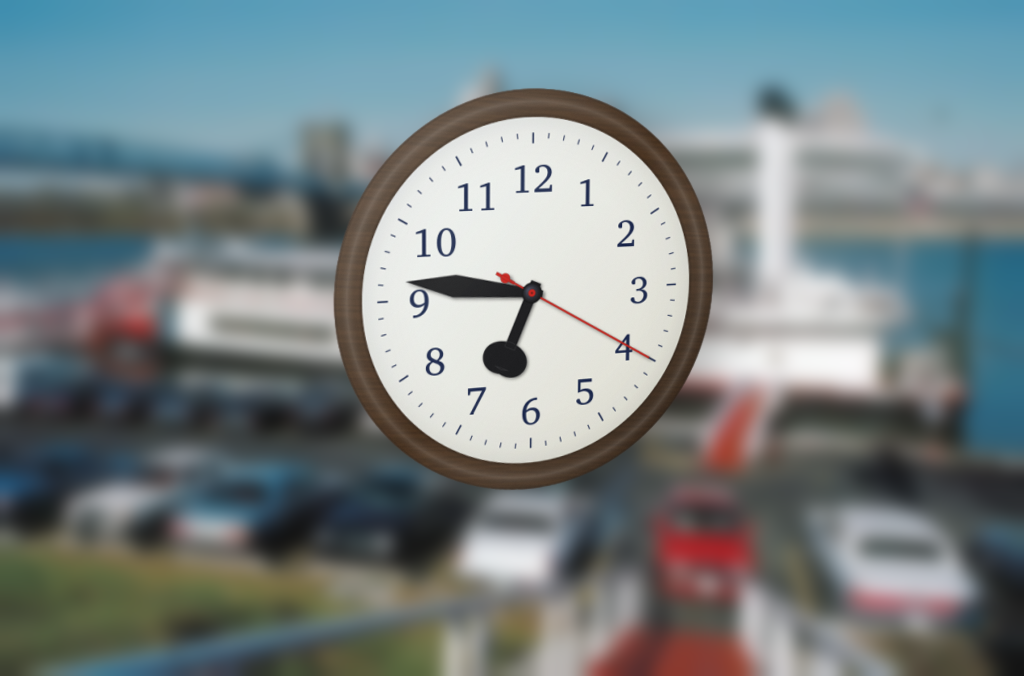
**6:46:20**
